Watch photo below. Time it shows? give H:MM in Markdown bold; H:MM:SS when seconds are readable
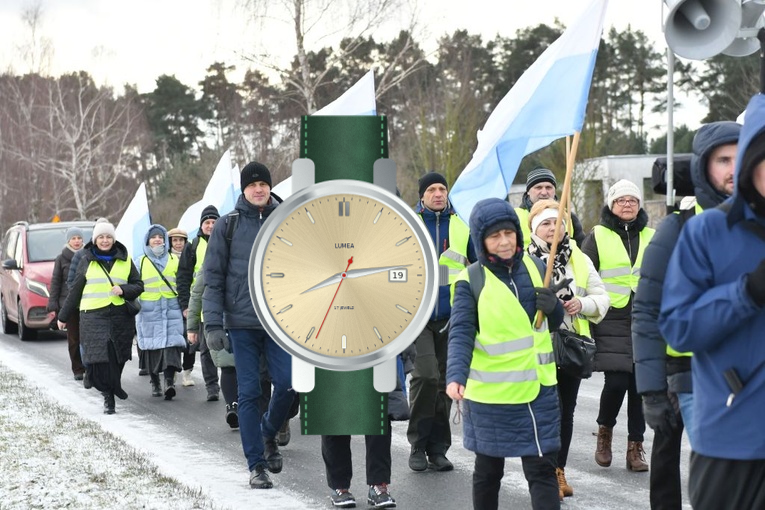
**8:13:34**
